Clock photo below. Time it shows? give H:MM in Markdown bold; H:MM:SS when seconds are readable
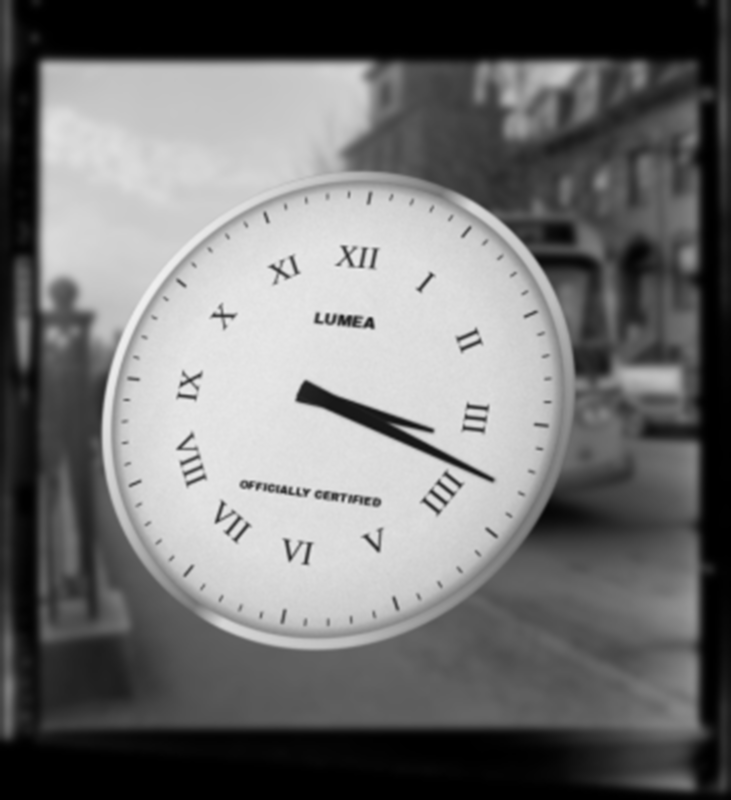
**3:18**
